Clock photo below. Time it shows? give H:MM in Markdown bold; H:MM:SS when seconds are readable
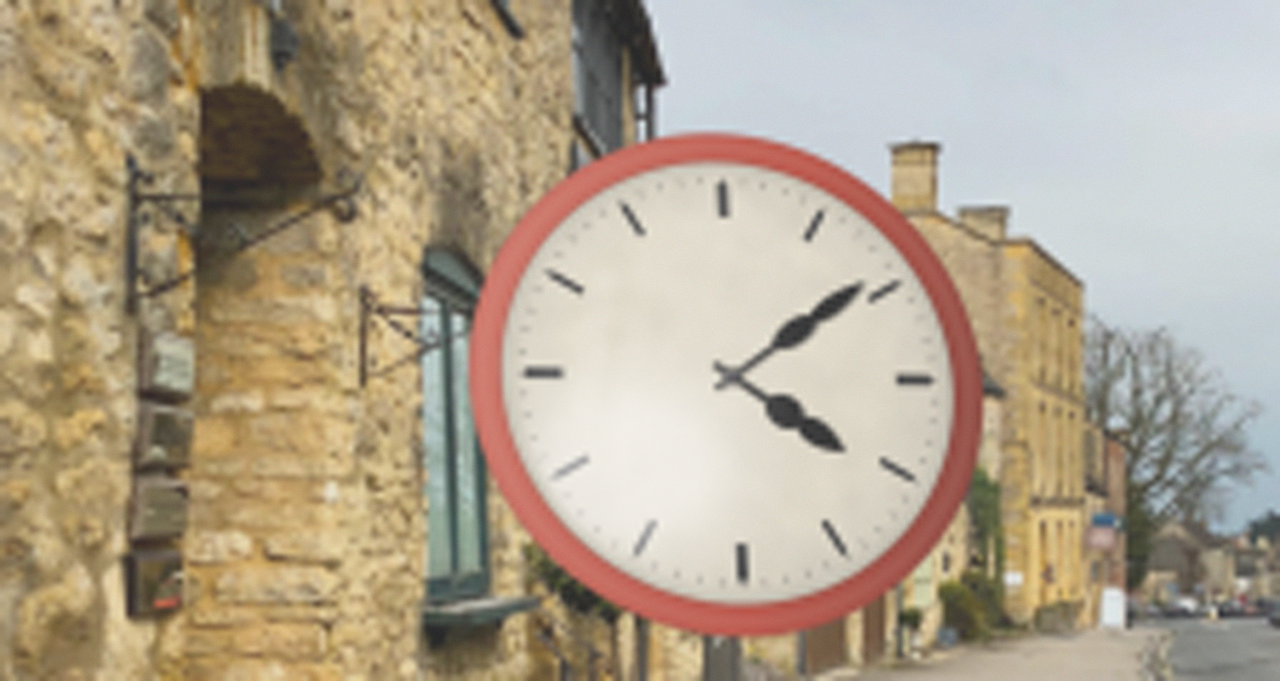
**4:09**
